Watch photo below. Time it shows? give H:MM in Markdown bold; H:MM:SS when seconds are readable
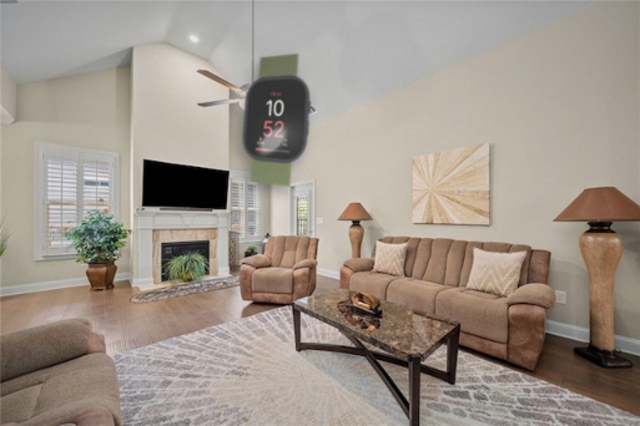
**10:52**
